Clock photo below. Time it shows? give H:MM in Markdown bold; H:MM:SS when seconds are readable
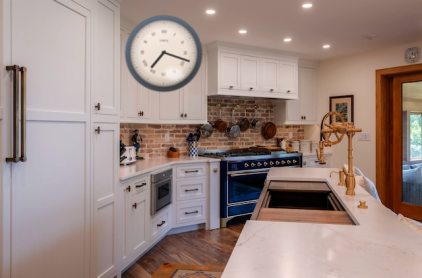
**7:18**
